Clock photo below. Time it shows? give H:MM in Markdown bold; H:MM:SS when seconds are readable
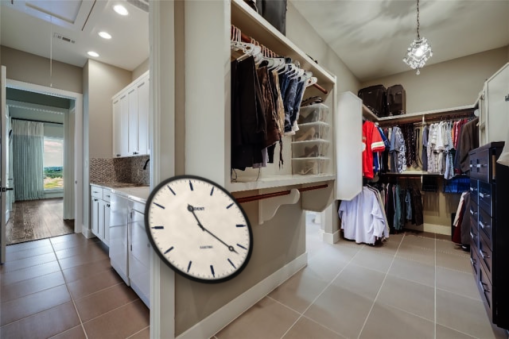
**11:22**
